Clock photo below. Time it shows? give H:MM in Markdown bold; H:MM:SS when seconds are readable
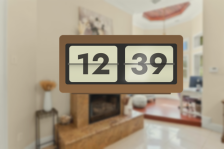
**12:39**
